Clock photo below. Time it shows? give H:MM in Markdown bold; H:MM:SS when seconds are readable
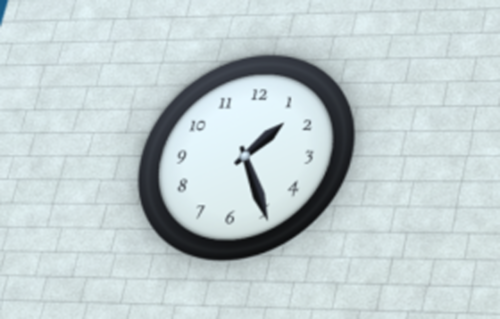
**1:25**
